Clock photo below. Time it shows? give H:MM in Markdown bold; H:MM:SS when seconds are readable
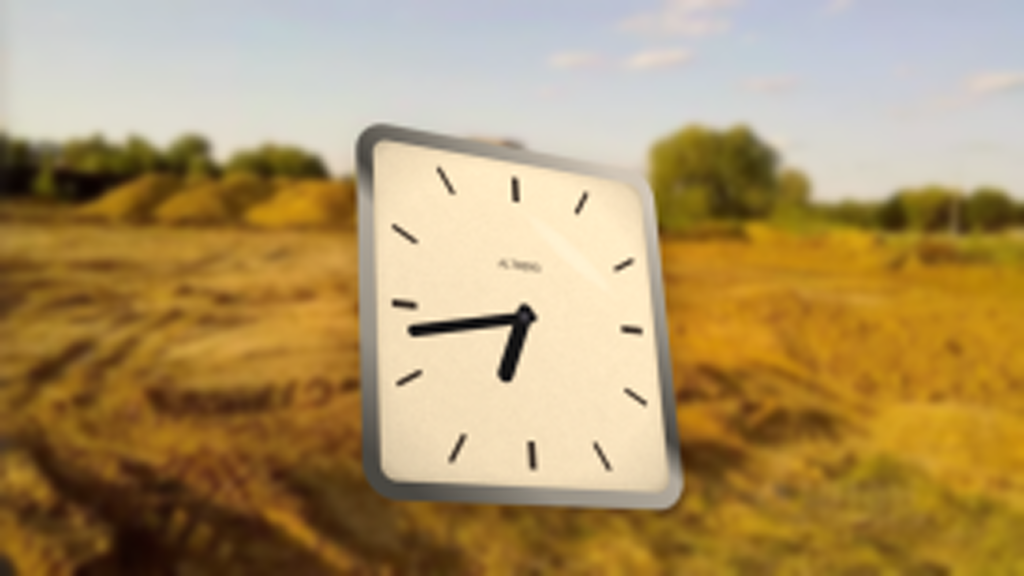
**6:43**
